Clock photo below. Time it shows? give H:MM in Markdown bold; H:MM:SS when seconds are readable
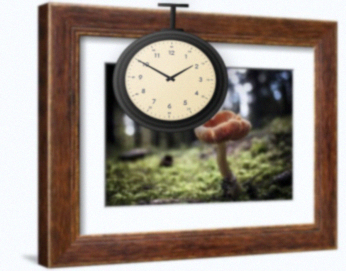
**1:50**
